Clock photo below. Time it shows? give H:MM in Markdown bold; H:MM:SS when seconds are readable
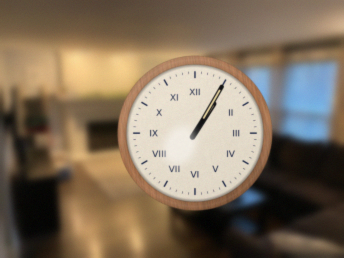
**1:05**
